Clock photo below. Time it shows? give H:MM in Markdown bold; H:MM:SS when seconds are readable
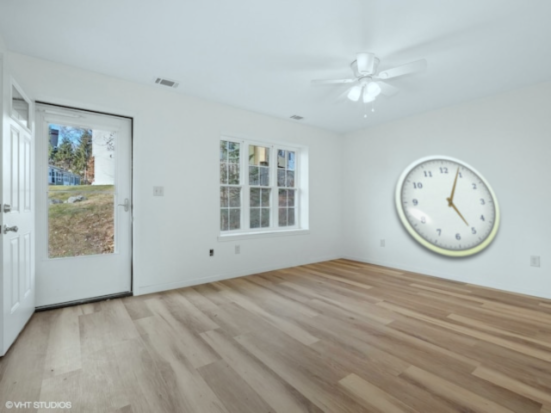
**5:04**
